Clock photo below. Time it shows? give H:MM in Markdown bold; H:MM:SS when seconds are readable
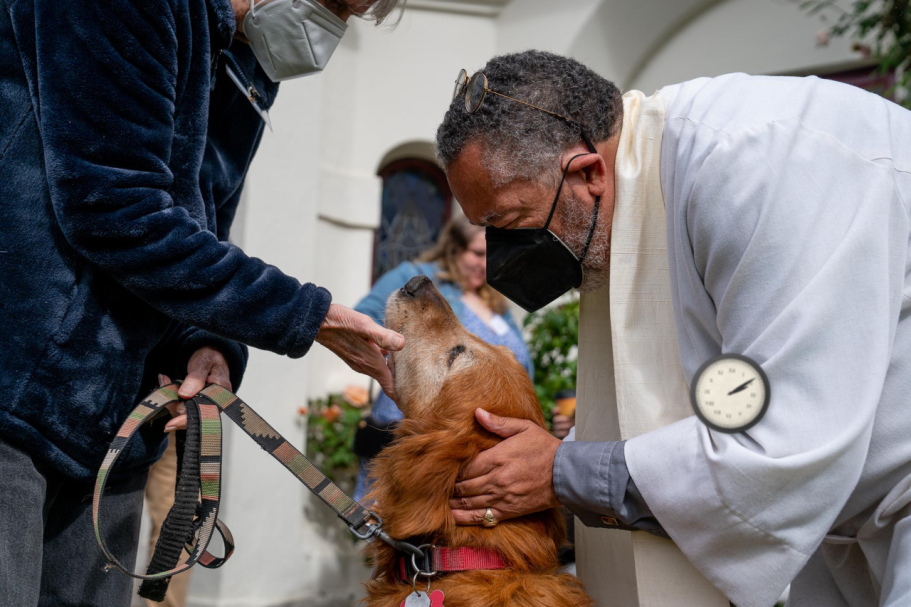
**2:09**
